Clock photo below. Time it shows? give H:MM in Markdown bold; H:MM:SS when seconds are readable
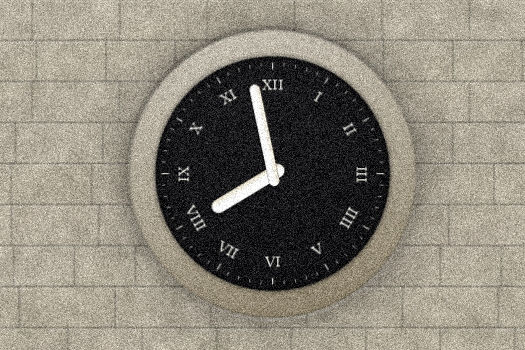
**7:58**
